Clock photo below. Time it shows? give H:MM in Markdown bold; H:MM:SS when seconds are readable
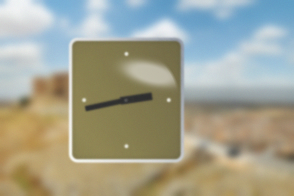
**2:43**
